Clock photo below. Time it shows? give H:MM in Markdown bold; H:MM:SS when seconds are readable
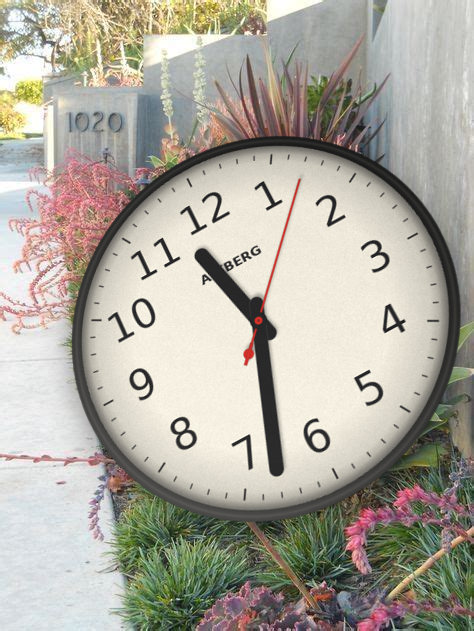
**11:33:07**
